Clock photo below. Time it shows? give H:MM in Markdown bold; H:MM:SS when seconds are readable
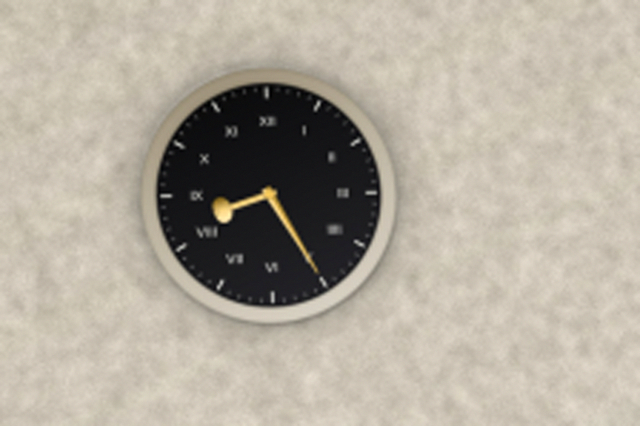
**8:25**
